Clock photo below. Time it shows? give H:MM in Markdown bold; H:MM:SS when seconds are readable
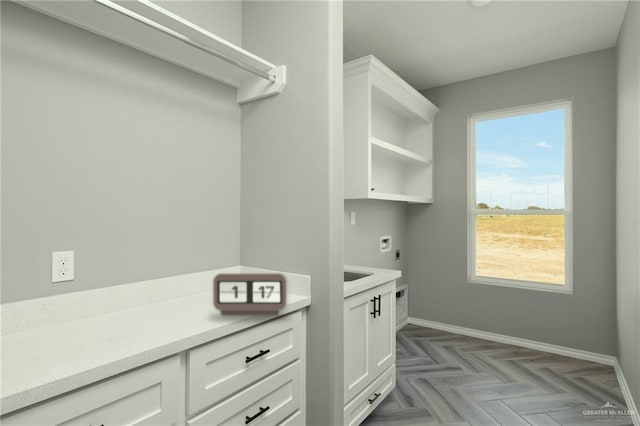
**1:17**
